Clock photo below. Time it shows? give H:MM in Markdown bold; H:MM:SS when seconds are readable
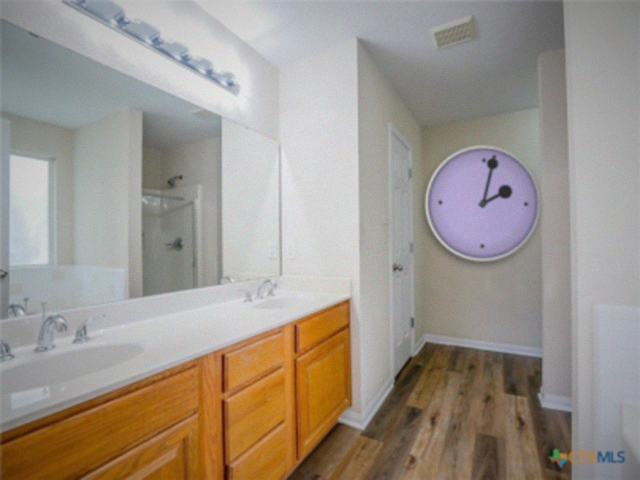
**2:02**
